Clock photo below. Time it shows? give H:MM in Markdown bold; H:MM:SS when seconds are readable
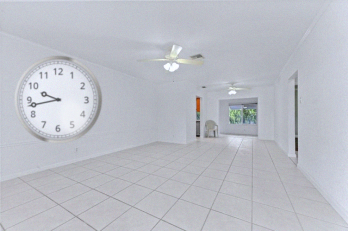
**9:43**
